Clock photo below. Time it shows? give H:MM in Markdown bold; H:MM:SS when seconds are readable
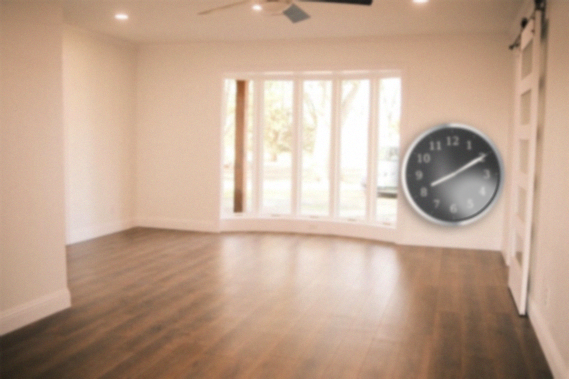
**8:10**
